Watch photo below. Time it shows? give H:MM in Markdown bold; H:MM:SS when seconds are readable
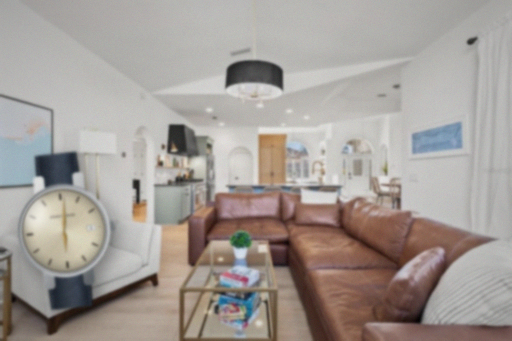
**6:01**
